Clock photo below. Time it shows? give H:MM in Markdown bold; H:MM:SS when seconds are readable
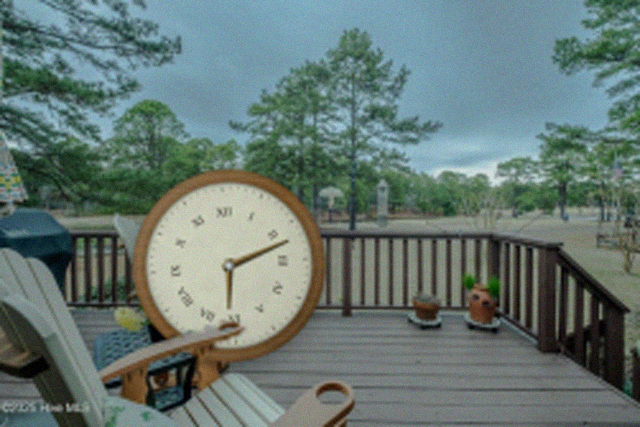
**6:12**
